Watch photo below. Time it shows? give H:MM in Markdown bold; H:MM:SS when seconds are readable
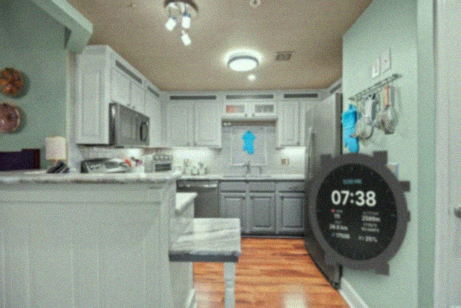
**7:38**
